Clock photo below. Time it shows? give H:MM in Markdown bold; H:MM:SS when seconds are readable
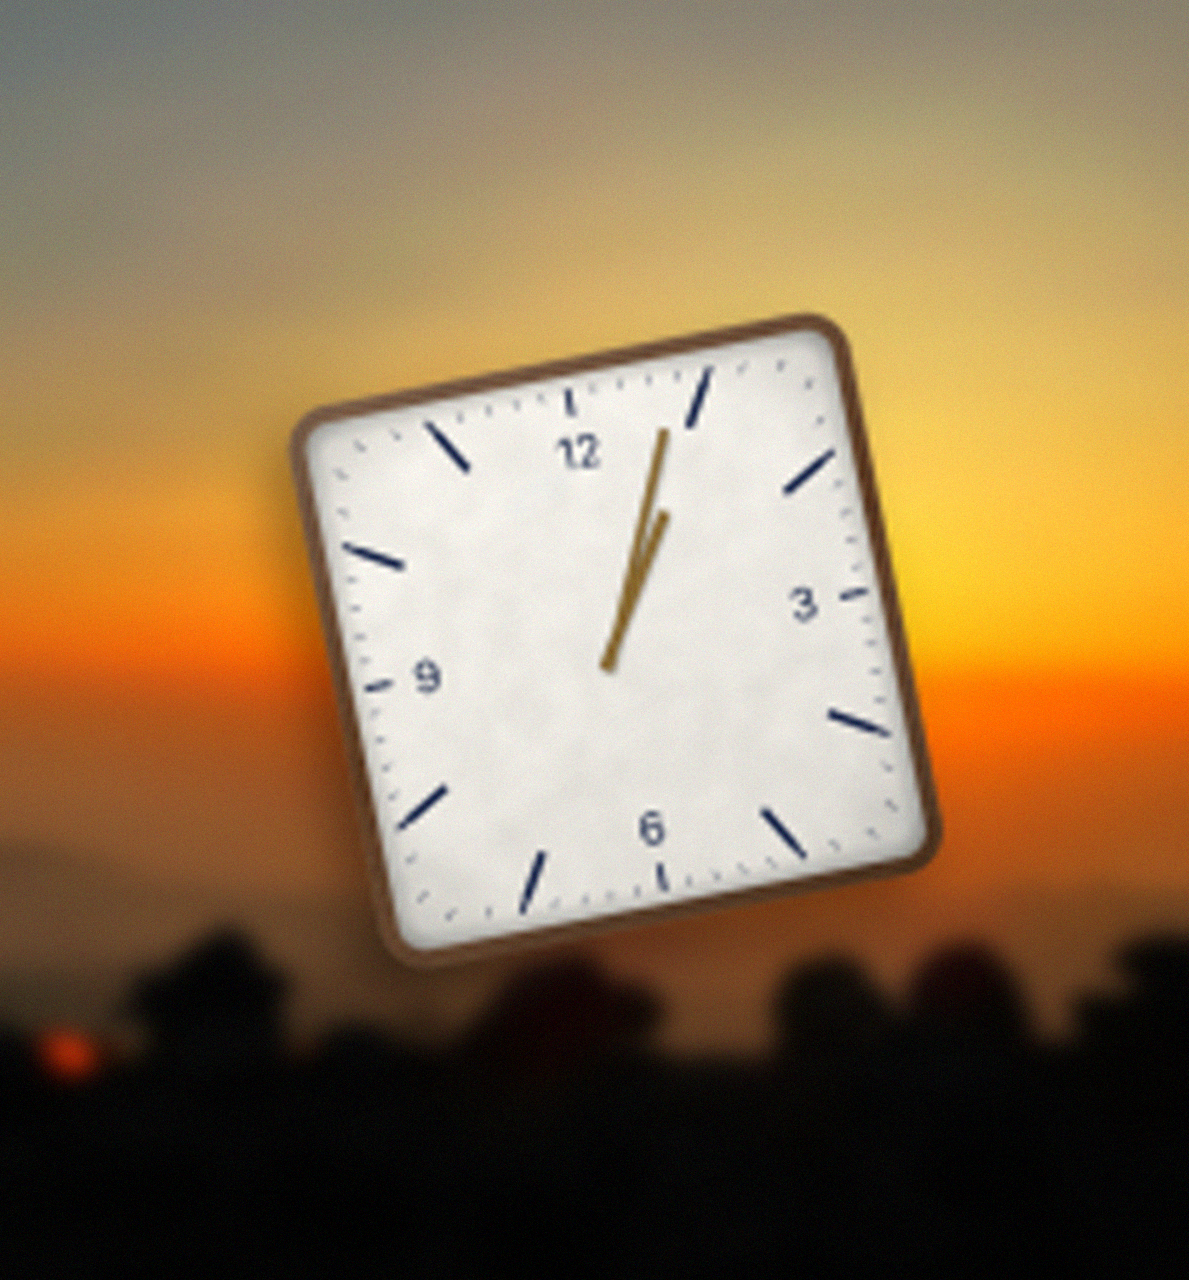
**1:04**
